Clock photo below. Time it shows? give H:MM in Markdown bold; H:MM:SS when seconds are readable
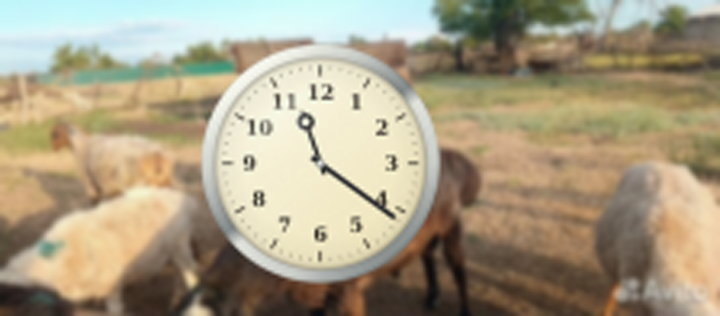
**11:21**
